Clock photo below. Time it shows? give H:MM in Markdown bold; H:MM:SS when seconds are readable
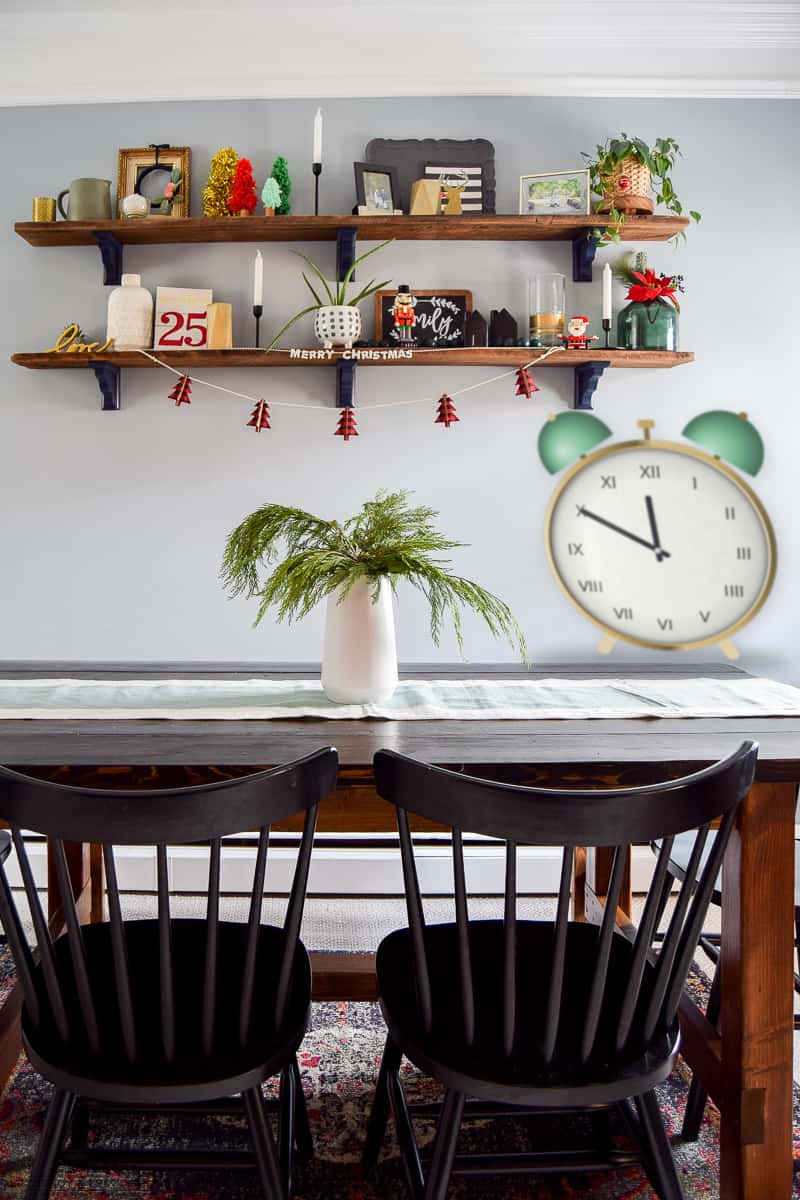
**11:50**
